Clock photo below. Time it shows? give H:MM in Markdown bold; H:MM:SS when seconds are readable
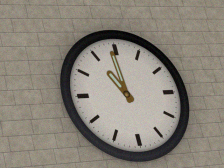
**10:59**
